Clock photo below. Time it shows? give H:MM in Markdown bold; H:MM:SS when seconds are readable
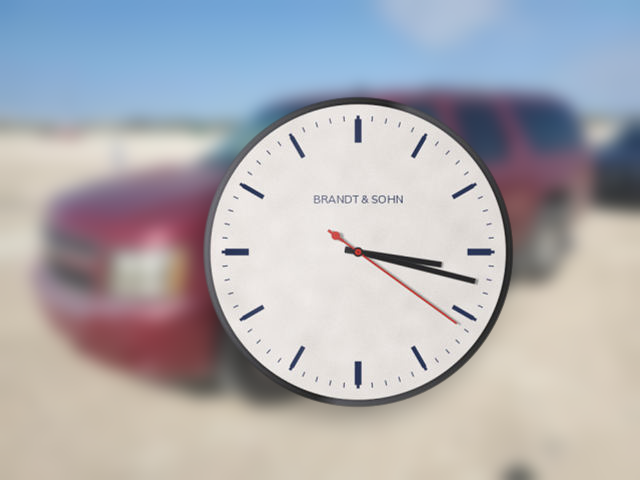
**3:17:21**
